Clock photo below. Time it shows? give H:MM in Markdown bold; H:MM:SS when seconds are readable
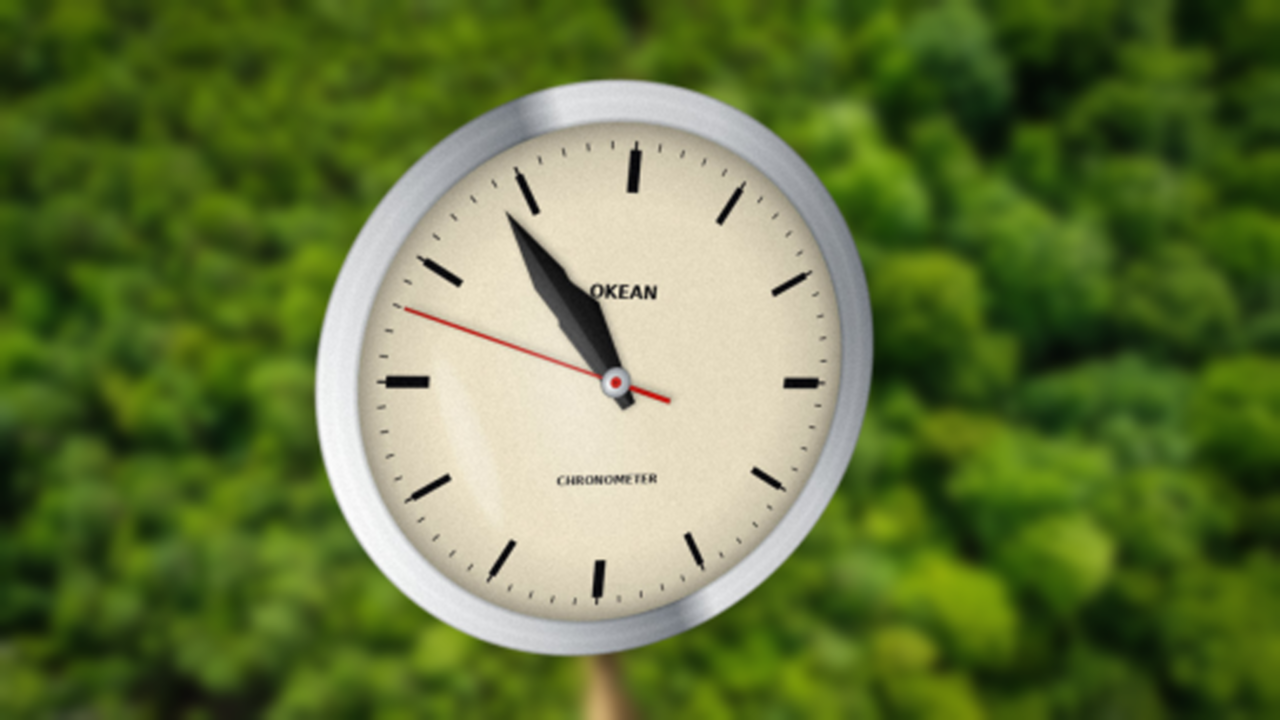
**10:53:48**
